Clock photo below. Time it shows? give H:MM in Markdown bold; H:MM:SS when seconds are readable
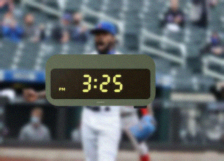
**3:25**
